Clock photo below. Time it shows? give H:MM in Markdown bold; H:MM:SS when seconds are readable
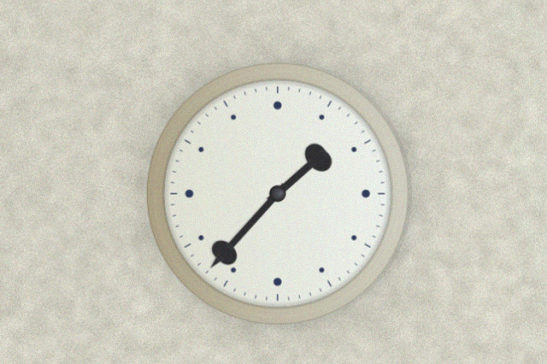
**1:37**
